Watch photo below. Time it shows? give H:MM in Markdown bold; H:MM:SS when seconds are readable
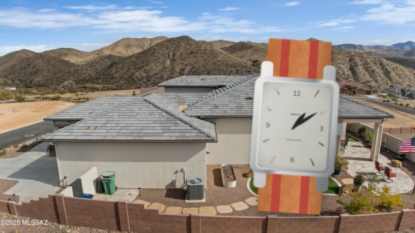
**1:09**
